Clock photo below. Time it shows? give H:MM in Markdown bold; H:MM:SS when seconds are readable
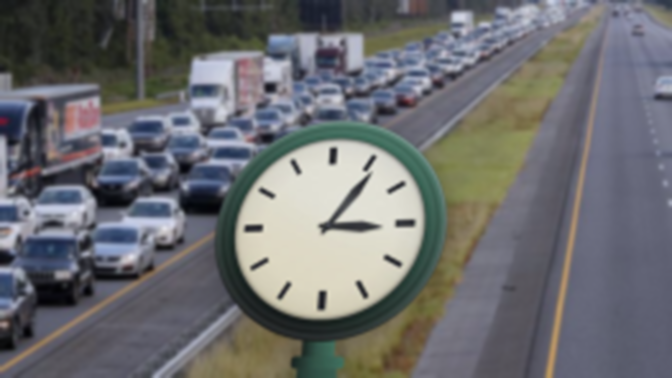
**3:06**
